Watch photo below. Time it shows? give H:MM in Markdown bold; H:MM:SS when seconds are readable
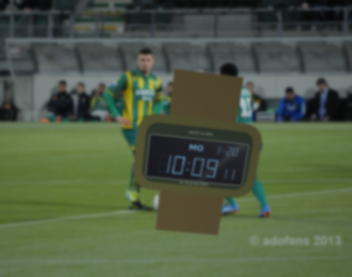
**10:09**
